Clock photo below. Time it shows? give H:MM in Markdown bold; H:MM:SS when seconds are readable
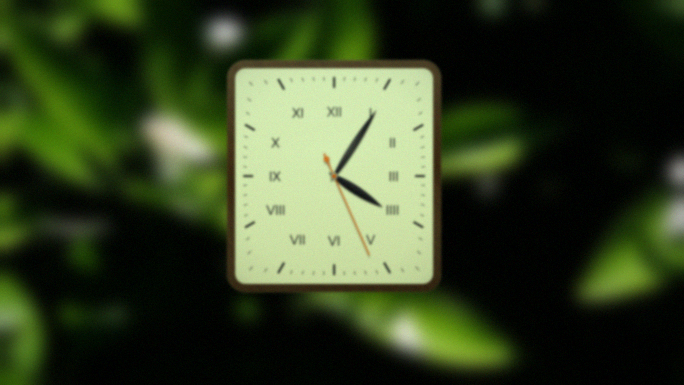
**4:05:26**
